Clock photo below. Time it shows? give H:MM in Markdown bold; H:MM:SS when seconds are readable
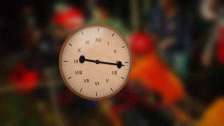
**9:16**
